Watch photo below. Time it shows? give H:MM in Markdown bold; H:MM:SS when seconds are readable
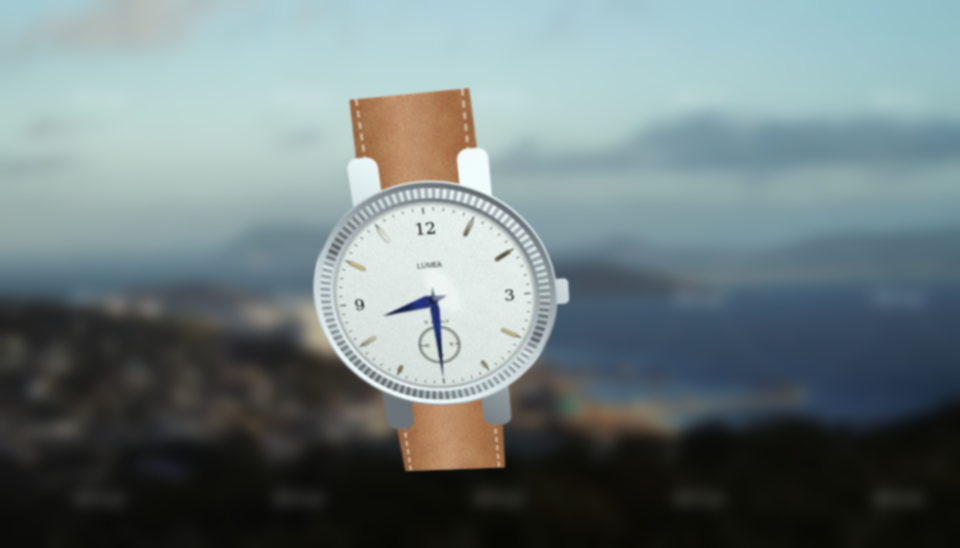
**8:30**
